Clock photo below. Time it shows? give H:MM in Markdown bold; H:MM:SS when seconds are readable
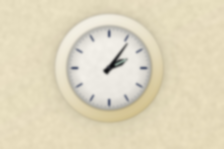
**2:06**
